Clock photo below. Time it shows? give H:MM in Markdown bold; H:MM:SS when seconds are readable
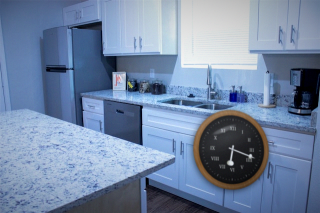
**6:18**
